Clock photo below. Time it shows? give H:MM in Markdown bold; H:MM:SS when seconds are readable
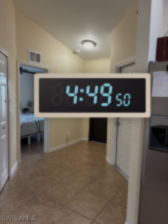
**4:49:50**
